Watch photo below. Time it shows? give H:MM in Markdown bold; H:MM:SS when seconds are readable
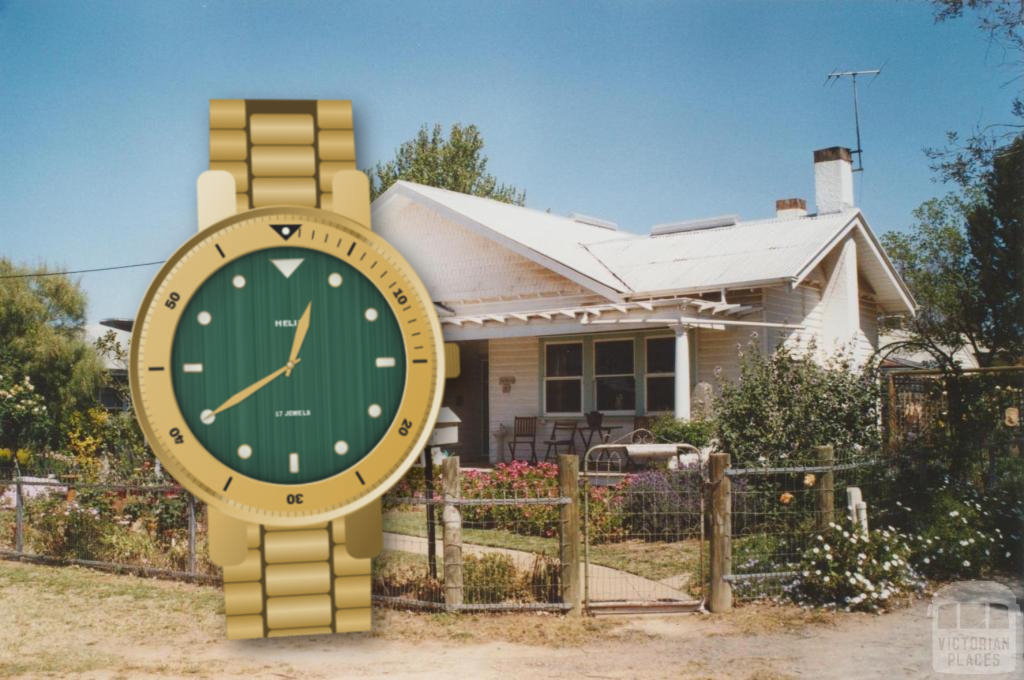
**12:40**
